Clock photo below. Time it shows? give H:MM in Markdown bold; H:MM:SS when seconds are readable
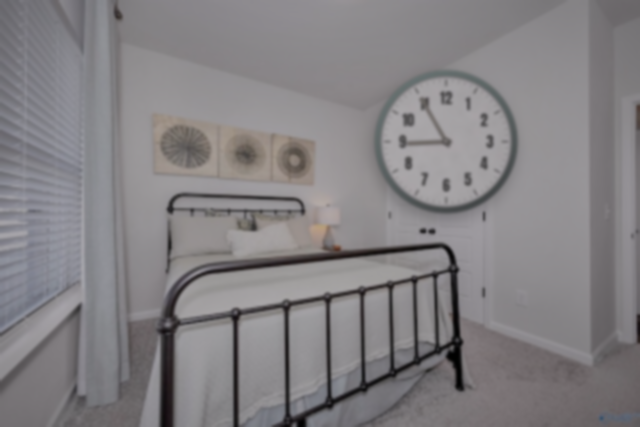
**8:55**
